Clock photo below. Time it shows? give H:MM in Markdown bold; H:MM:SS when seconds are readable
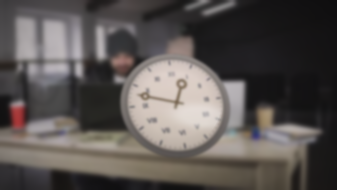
**12:48**
